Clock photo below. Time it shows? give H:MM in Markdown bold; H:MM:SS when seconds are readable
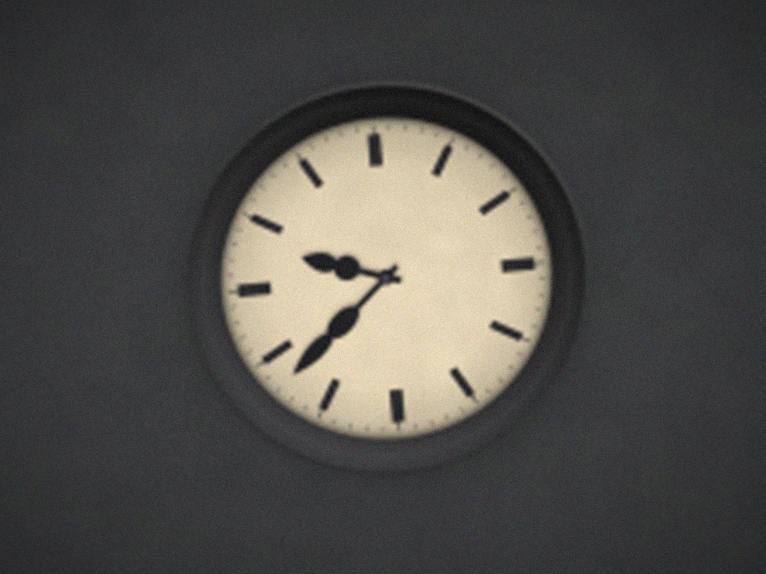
**9:38**
